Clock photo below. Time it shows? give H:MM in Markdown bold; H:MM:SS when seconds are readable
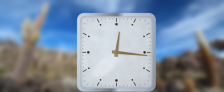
**12:16**
